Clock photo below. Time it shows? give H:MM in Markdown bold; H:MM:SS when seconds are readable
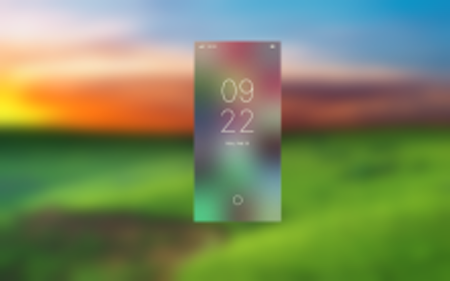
**9:22**
